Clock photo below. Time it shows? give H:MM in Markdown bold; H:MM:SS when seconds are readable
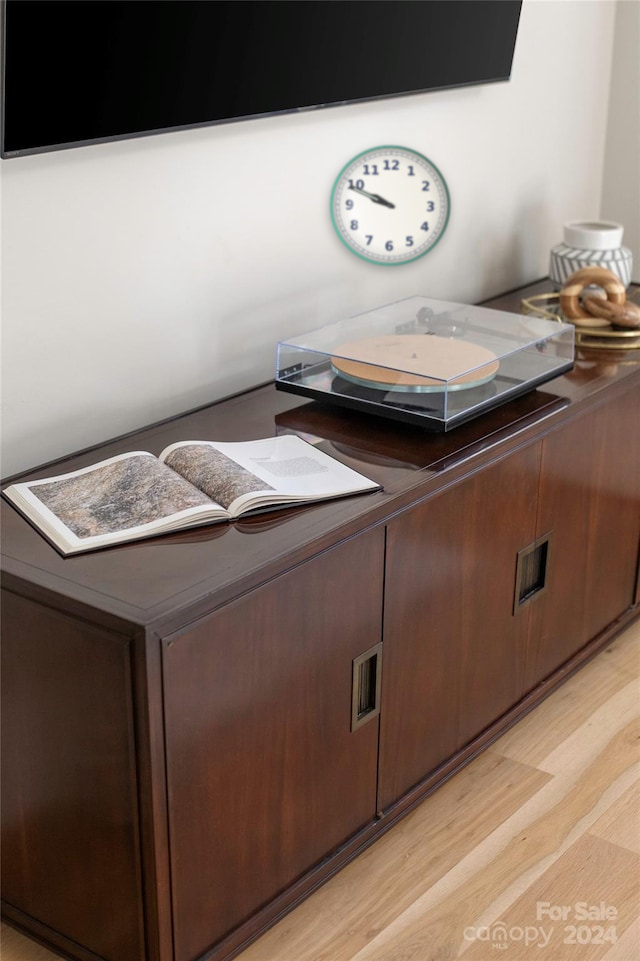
**9:49**
